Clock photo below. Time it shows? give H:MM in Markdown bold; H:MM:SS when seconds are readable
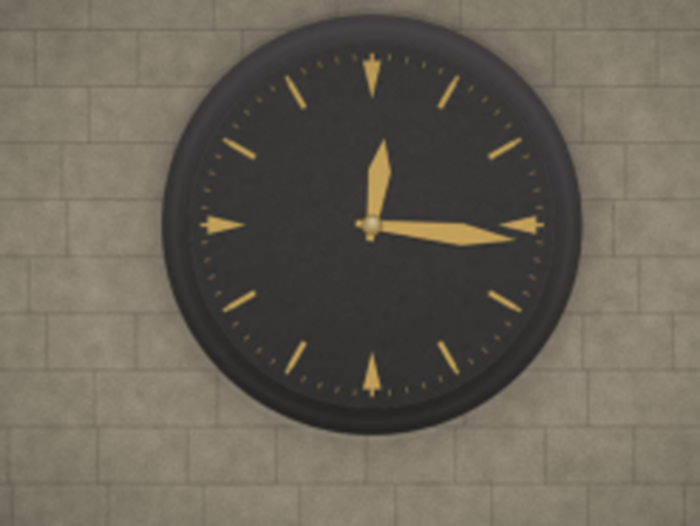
**12:16**
